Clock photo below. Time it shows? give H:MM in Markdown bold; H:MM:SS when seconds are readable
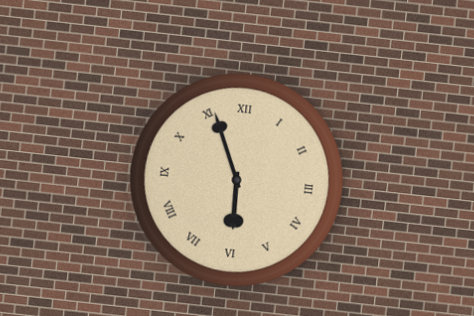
**5:56**
